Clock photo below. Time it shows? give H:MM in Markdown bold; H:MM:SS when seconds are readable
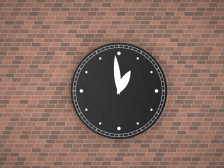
**12:59**
